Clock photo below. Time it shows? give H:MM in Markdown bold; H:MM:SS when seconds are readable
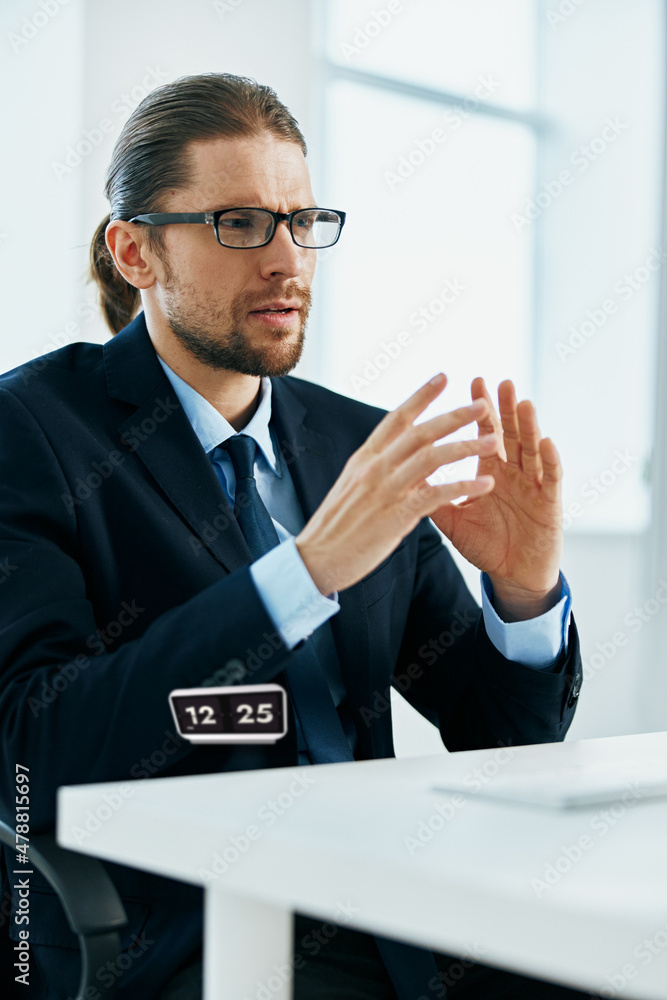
**12:25**
